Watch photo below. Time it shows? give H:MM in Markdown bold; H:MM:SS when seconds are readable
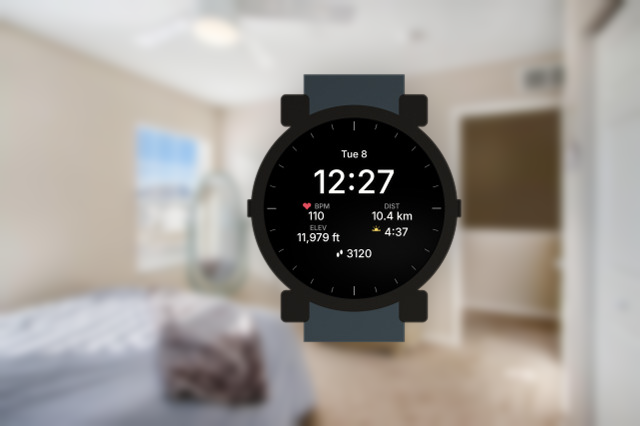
**12:27**
